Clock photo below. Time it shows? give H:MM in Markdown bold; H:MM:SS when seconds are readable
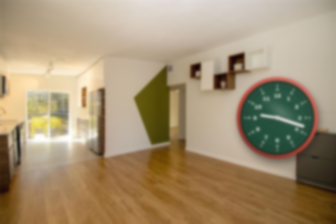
**9:18**
